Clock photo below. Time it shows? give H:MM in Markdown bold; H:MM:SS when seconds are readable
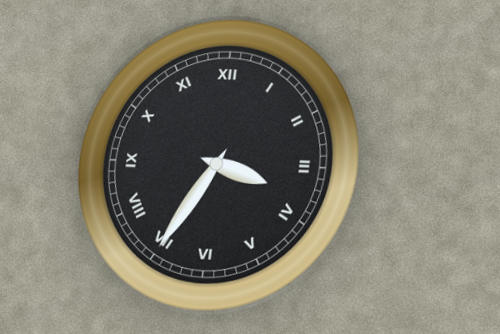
**3:35**
